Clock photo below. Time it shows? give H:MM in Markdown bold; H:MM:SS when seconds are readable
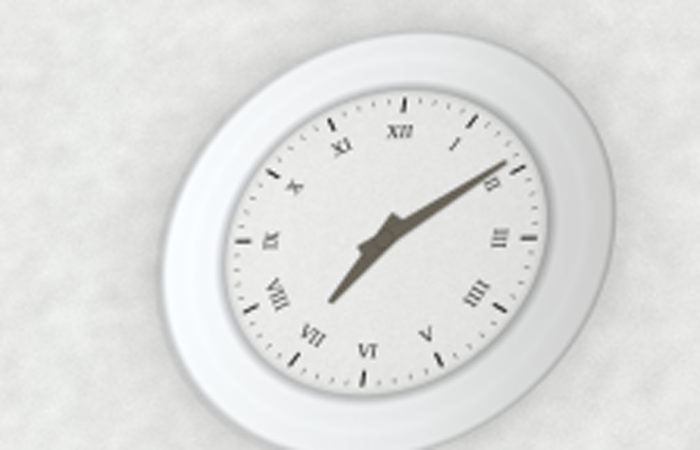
**7:09**
